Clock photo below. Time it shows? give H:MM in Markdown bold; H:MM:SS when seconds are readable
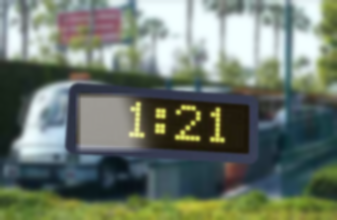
**1:21**
